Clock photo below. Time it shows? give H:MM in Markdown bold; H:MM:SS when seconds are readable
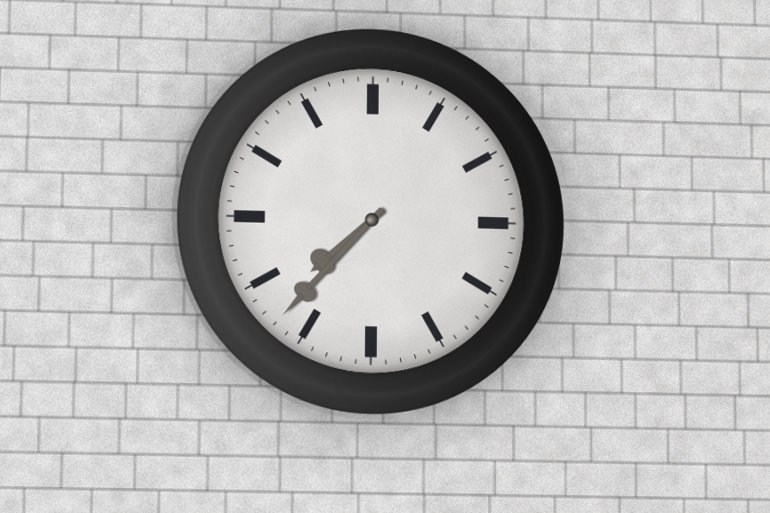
**7:37**
